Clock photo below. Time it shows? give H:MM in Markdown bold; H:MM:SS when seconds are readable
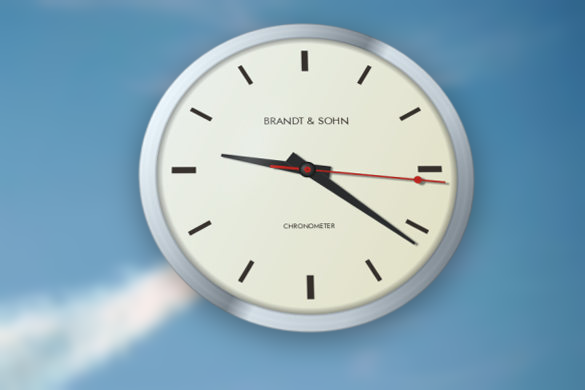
**9:21:16**
